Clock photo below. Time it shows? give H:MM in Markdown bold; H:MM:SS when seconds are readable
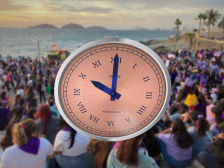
**10:00**
